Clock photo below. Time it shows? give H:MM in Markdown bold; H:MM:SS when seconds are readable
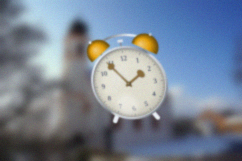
**1:54**
